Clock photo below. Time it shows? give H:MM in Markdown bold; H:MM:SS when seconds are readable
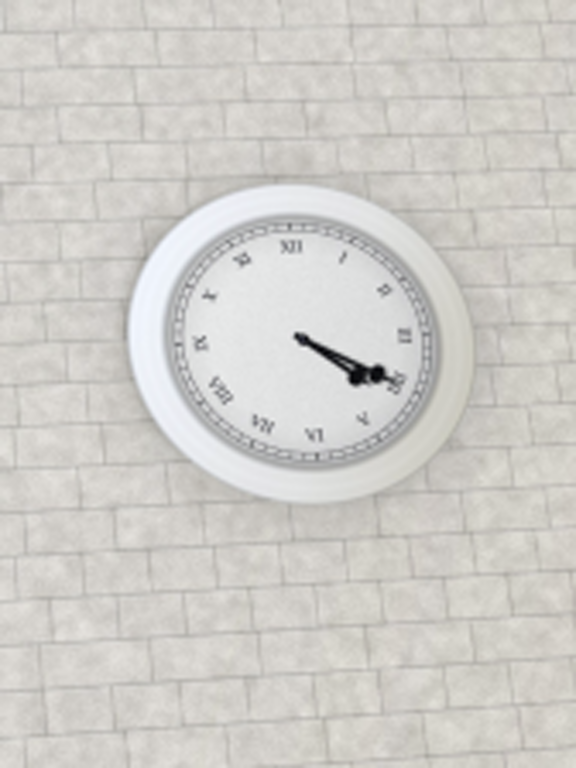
**4:20**
